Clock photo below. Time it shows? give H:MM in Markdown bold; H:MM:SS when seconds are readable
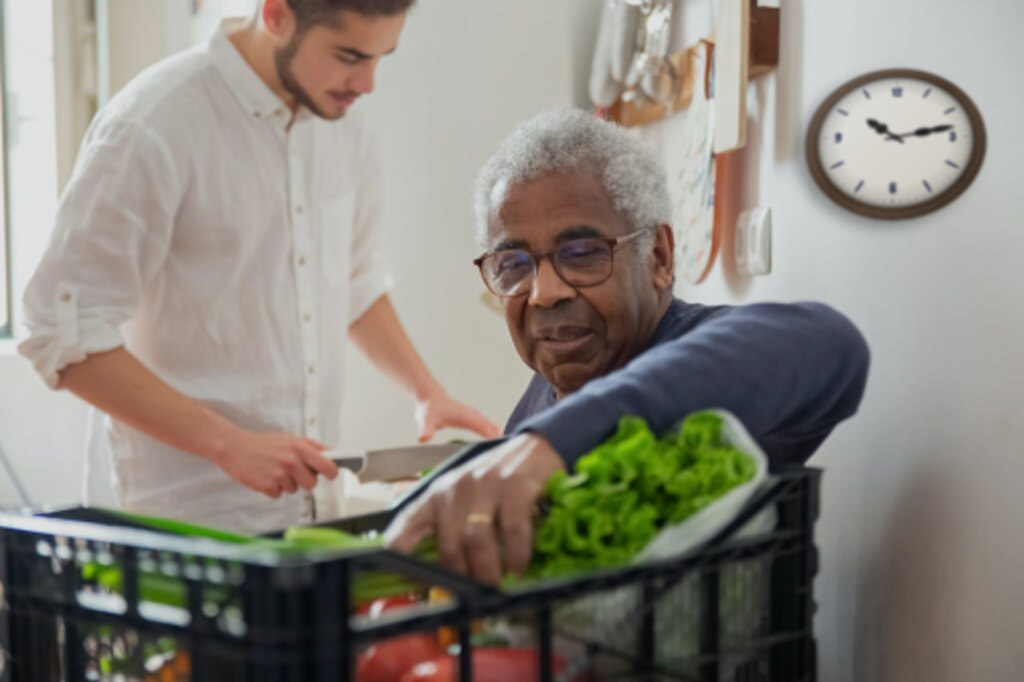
**10:13**
